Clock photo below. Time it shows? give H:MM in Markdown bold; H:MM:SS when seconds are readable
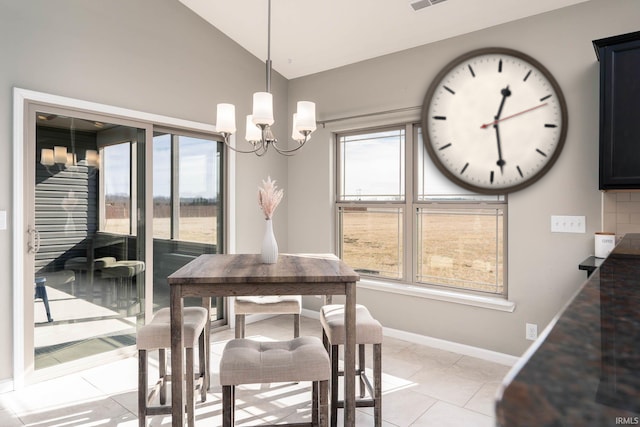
**12:28:11**
